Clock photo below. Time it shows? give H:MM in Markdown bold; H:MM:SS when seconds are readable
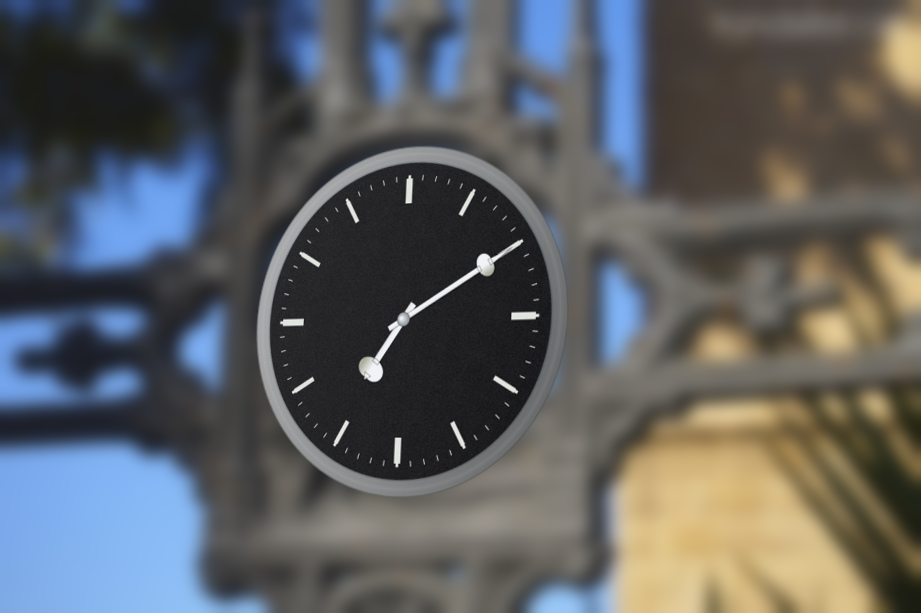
**7:10**
